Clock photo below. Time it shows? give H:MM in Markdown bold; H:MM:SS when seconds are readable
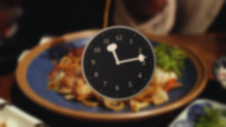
**11:13**
